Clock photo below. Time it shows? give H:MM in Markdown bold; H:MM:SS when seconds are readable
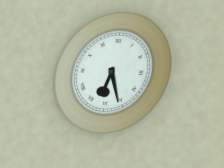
**6:26**
